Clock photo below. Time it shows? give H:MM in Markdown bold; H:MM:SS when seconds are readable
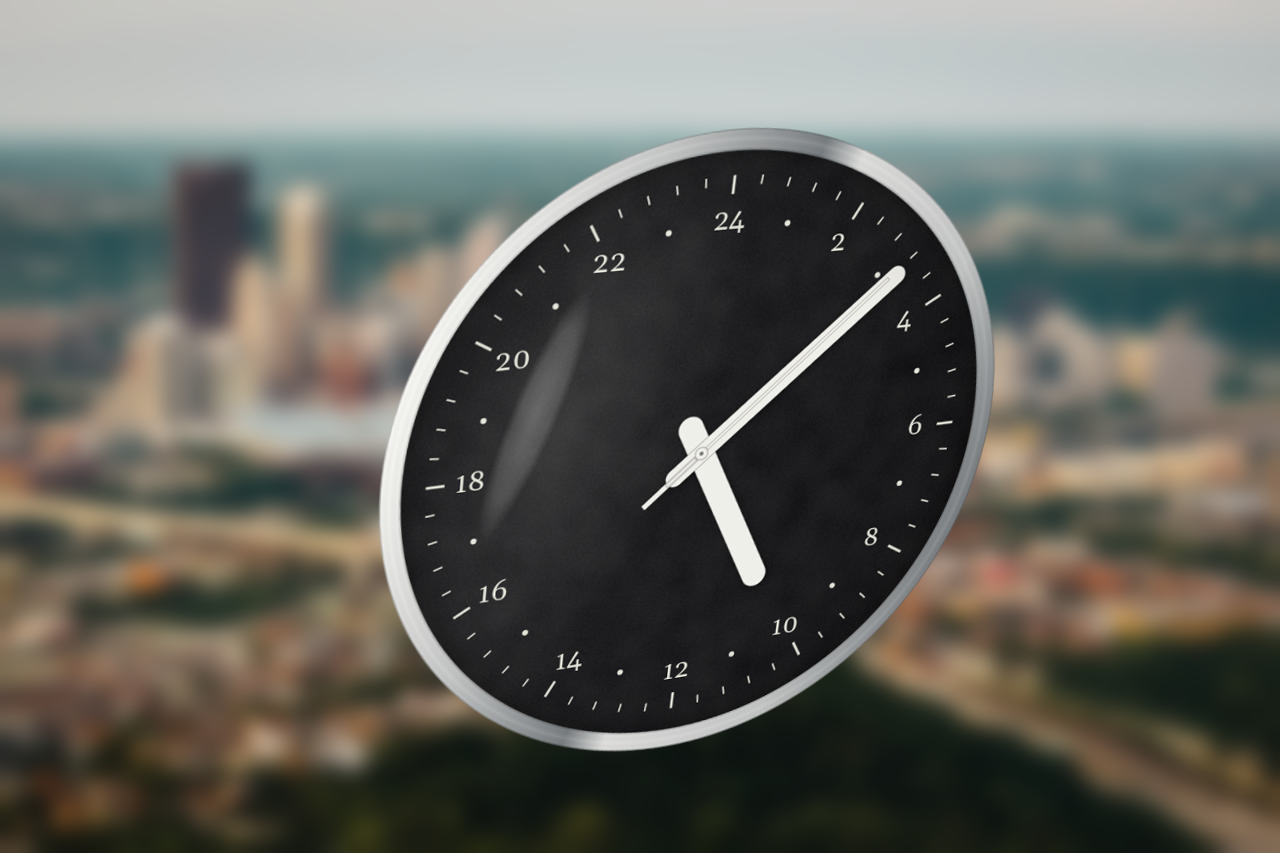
**10:08:08**
